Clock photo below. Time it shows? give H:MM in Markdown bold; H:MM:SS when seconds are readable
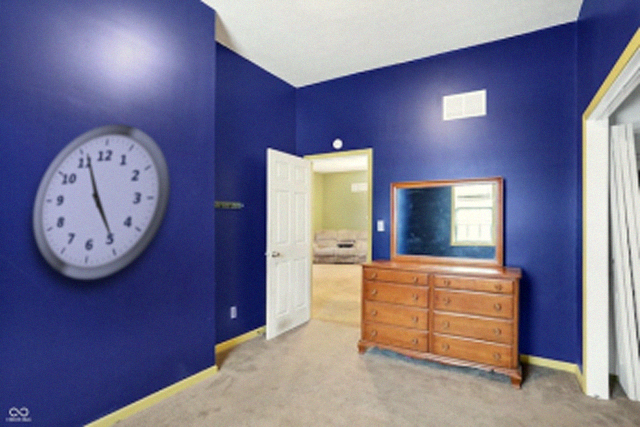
**4:56**
